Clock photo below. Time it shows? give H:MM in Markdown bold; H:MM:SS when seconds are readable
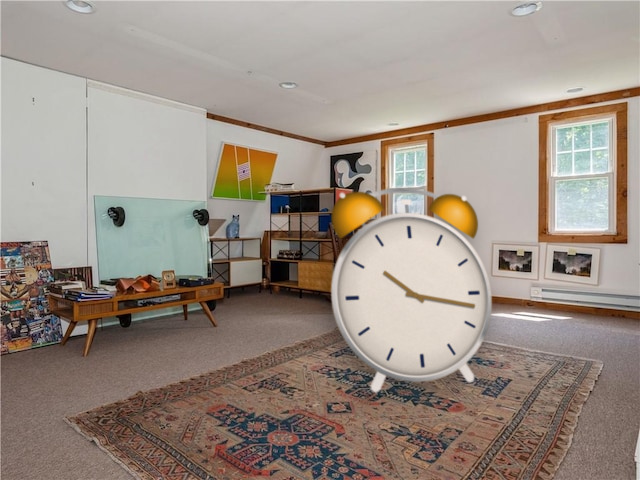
**10:17**
